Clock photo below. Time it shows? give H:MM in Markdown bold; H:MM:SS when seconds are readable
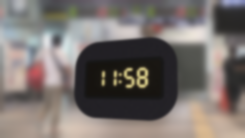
**11:58**
